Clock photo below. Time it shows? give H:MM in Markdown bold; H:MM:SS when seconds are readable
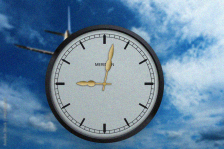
**9:02**
